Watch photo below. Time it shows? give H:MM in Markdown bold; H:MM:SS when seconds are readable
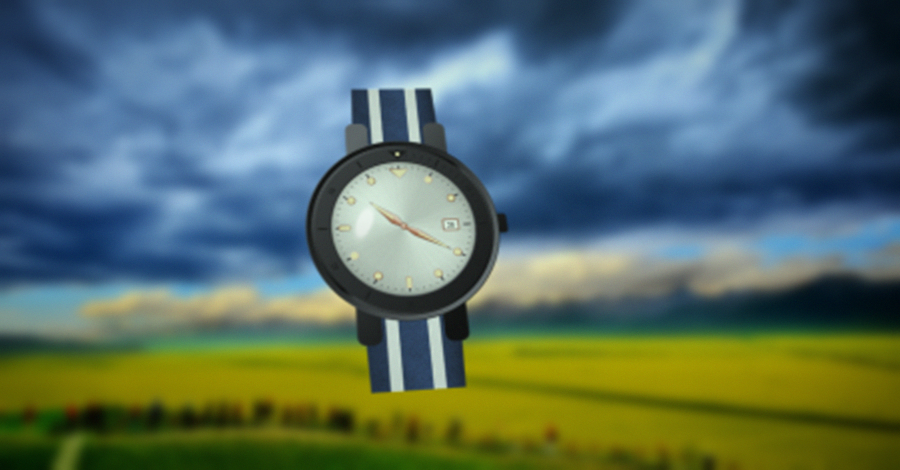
**10:20**
